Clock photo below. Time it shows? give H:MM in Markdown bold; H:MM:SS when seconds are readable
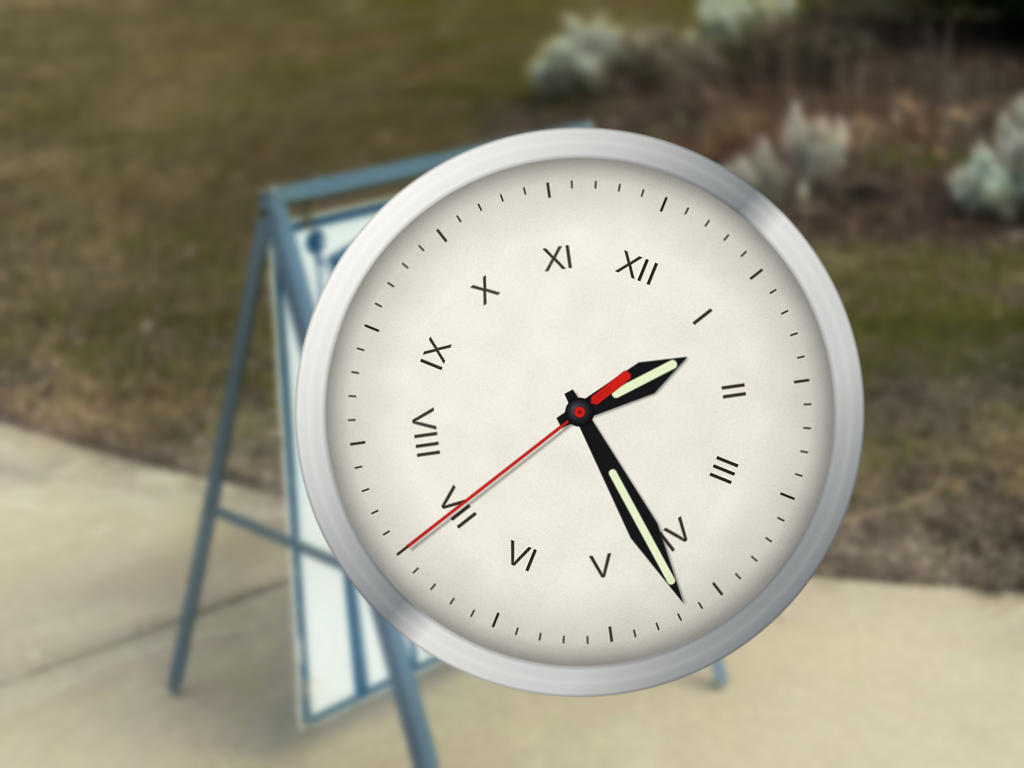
**1:21:35**
